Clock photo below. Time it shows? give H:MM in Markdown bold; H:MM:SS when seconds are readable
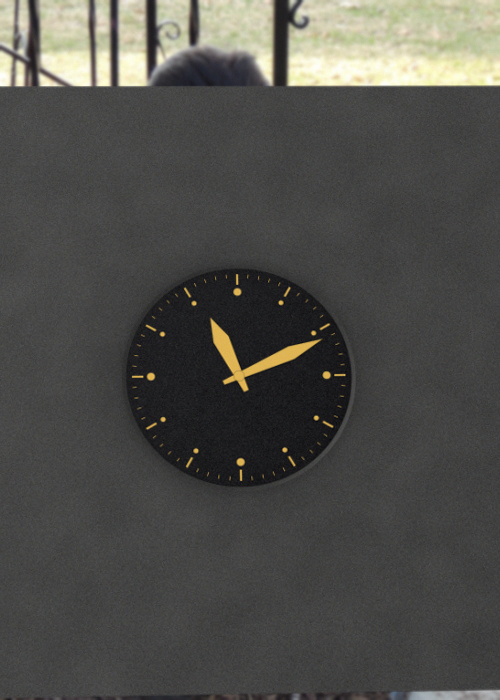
**11:11**
